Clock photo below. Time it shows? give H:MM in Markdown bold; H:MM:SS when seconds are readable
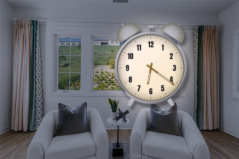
**6:21**
